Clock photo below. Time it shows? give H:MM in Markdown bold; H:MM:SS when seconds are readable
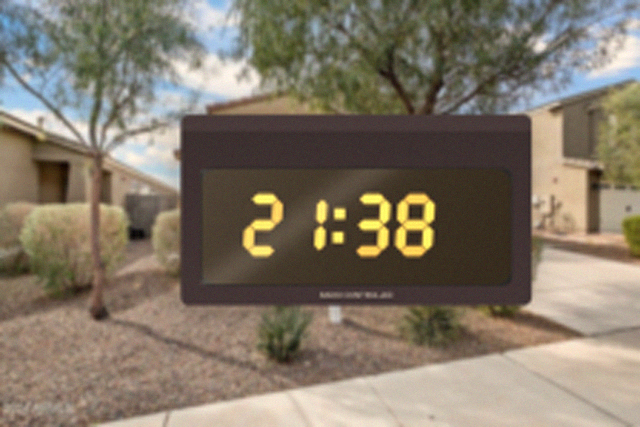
**21:38**
